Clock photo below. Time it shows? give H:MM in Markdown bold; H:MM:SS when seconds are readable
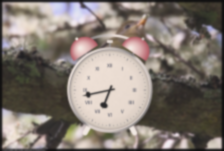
**6:43**
